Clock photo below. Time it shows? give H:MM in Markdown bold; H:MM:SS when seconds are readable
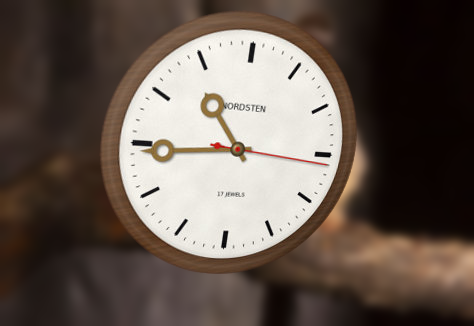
**10:44:16**
